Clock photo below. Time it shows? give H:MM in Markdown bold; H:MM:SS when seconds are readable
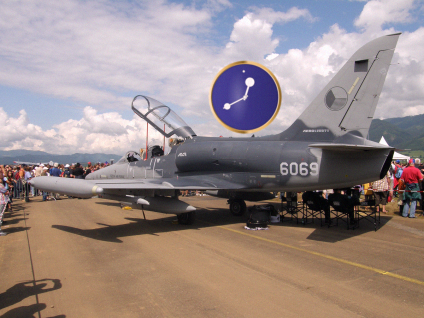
**12:41**
